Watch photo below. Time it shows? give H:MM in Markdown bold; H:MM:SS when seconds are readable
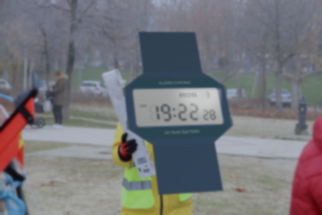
**19:22:28**
